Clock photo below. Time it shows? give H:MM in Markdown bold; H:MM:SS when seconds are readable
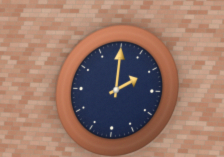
**2:00**
